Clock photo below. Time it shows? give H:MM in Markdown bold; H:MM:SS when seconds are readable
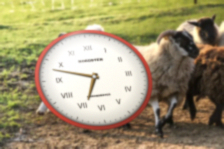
**6:48**
